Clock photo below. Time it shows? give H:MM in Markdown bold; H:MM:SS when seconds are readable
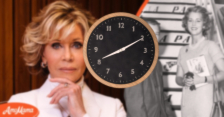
**8:10**
